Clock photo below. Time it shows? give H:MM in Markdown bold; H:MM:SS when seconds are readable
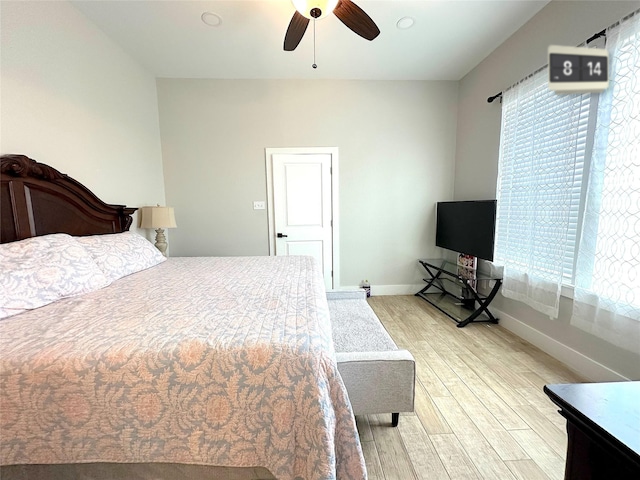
**8:14**
